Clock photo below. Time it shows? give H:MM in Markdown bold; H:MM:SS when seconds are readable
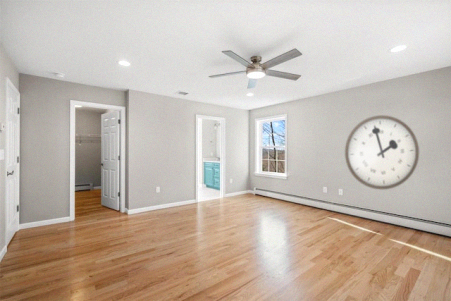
**1:58**
